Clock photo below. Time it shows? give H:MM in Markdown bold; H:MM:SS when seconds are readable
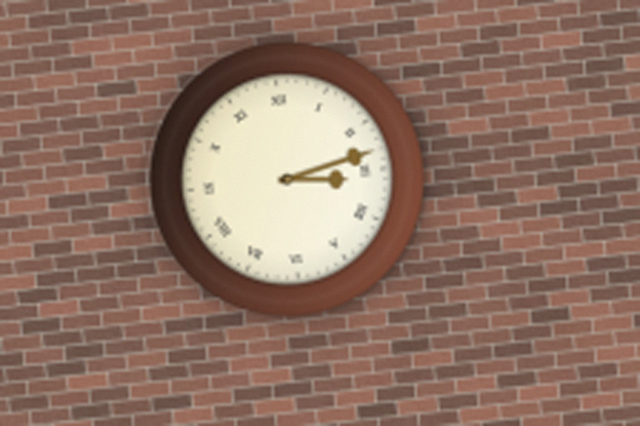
**3:13**
